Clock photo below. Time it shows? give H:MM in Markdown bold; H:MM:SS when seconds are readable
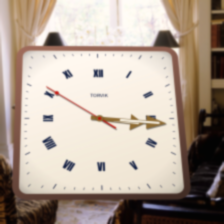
**3:15:51**
